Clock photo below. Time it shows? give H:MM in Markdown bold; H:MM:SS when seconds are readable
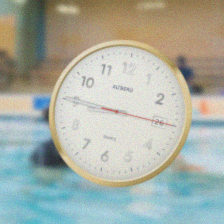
**8:45:15**
